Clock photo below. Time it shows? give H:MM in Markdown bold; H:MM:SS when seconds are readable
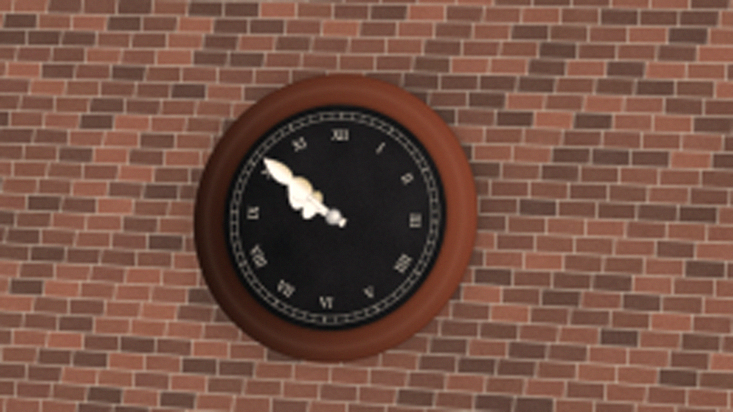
**9:51**
